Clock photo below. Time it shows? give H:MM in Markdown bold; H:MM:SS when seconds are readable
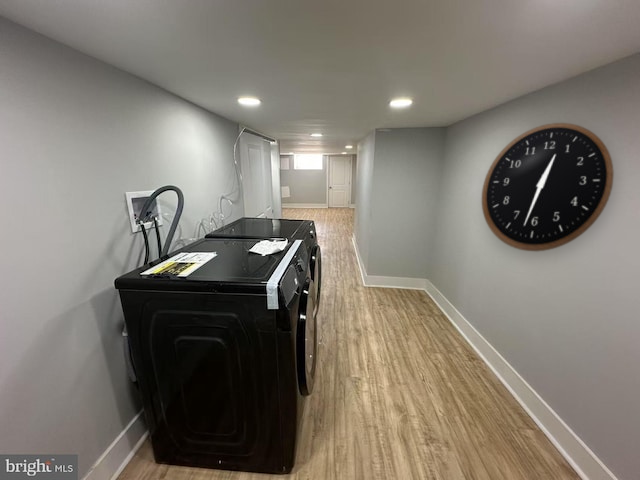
**12:32**
